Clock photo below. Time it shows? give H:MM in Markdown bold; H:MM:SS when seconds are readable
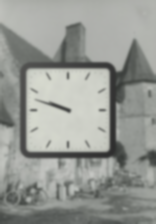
**9:48**
